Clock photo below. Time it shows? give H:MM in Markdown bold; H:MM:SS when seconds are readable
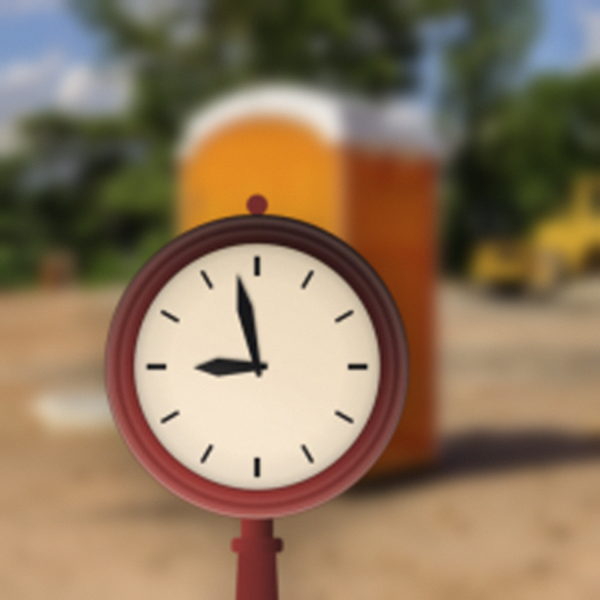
**8:58**
